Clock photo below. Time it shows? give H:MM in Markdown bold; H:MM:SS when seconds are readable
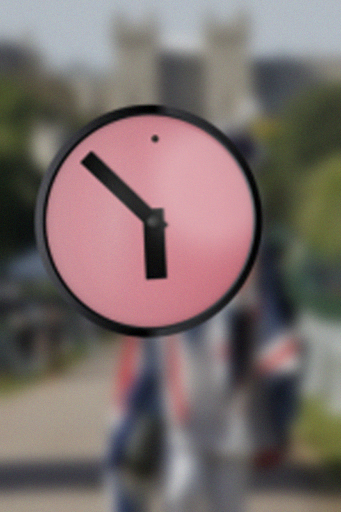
**5:52**
